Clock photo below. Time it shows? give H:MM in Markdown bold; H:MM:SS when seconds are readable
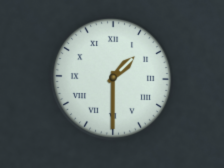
**1:30**
